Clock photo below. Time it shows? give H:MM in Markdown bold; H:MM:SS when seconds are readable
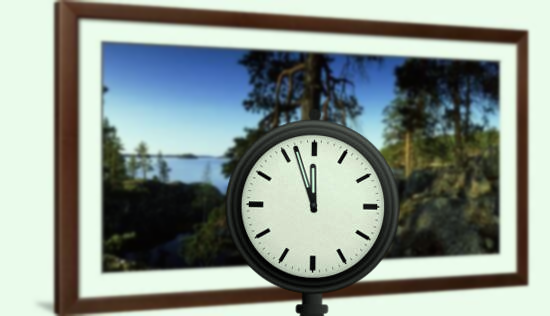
**11:57**
